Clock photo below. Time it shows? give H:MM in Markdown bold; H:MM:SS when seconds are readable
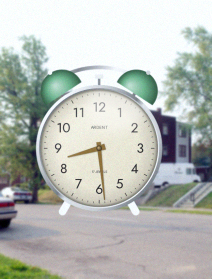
**8:29**
